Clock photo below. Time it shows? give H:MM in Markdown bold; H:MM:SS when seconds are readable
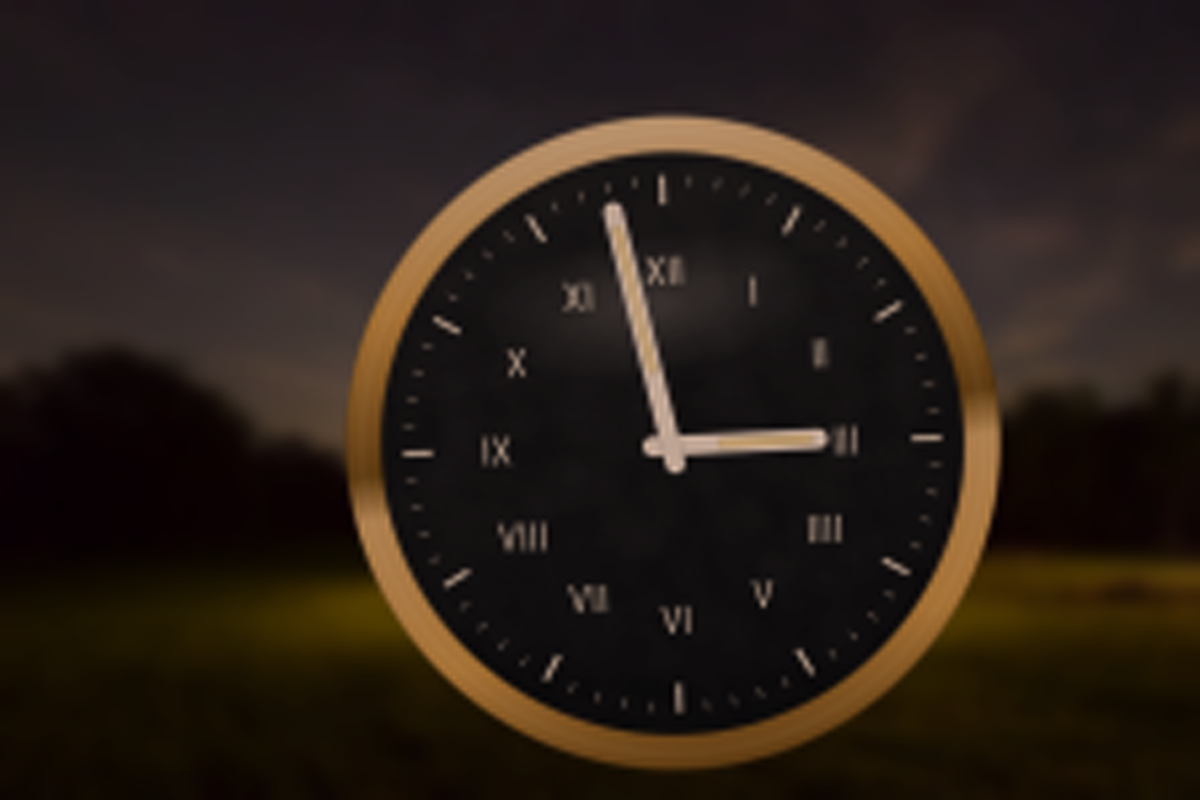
**2:58**
